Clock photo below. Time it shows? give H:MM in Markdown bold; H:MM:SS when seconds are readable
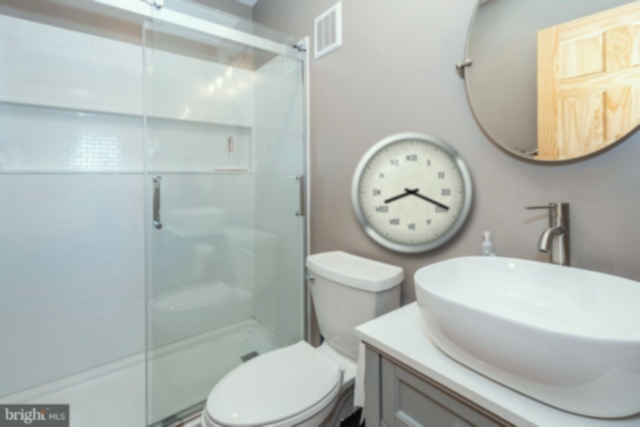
**8:19**
